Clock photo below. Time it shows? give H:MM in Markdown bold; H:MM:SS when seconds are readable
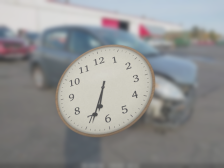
**6:34**
